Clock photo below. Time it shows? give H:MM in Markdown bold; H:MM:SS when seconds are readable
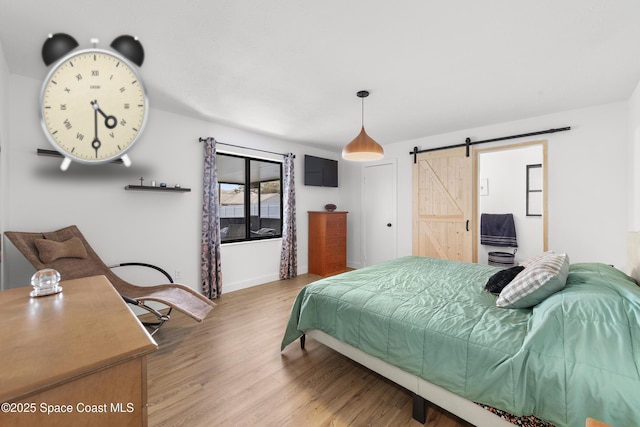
**4:30**
